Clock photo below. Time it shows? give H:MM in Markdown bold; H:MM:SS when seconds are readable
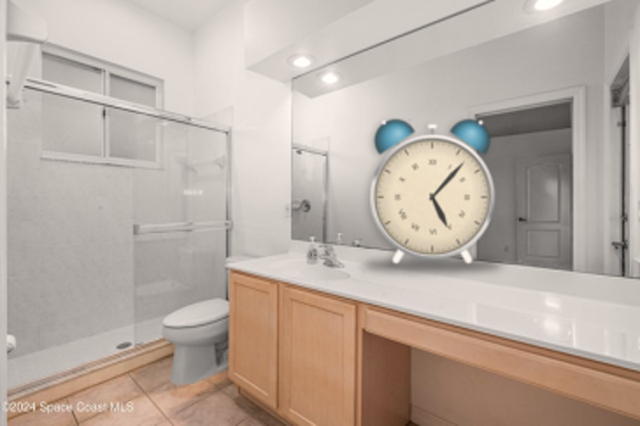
**5:07**
